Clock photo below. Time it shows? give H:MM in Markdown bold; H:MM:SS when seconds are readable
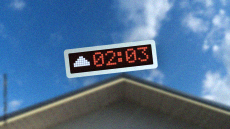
**2:03**
